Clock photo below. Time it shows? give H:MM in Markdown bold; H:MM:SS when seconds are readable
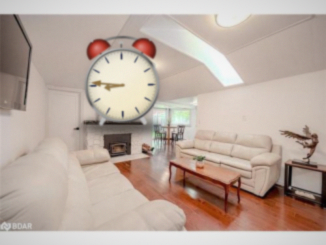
**8:46**
